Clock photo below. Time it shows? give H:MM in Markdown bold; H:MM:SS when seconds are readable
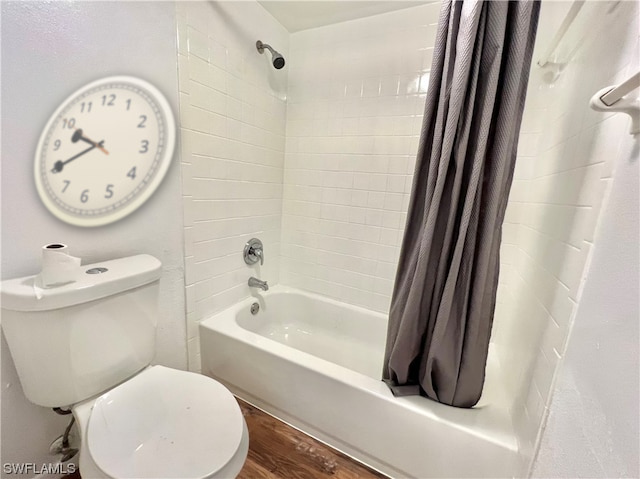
**9:39:50**
